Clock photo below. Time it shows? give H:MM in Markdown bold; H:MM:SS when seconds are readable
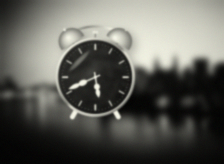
**5:41**
